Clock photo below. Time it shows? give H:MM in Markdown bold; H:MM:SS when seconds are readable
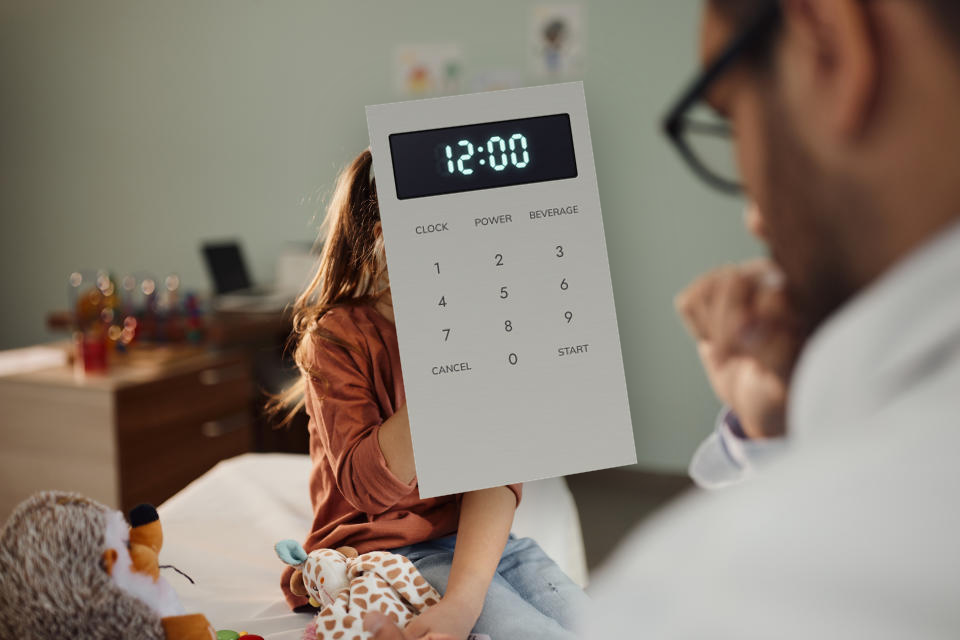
**12:00**
